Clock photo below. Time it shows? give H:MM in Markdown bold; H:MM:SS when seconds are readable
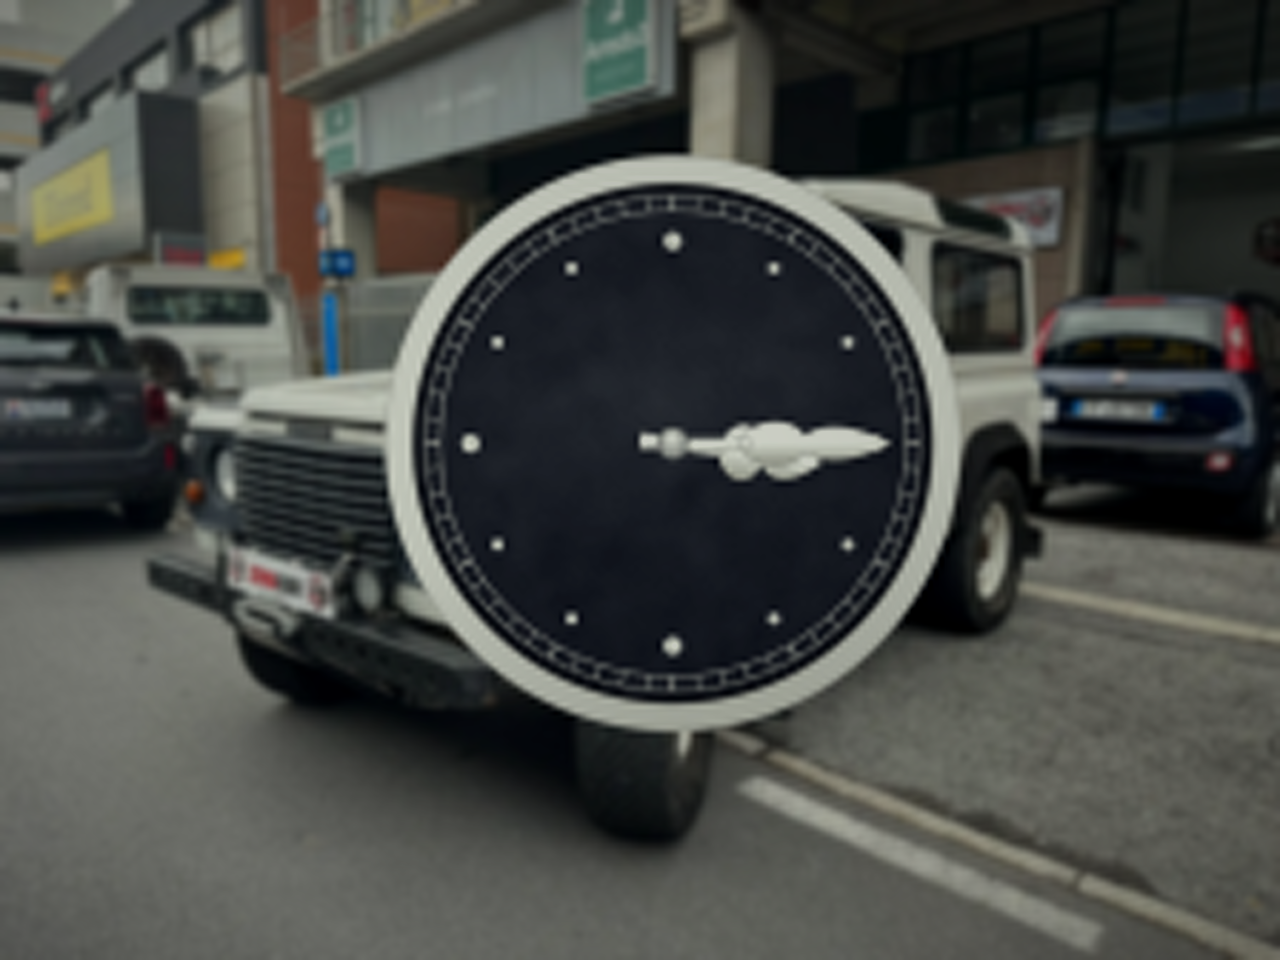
**3:15**
